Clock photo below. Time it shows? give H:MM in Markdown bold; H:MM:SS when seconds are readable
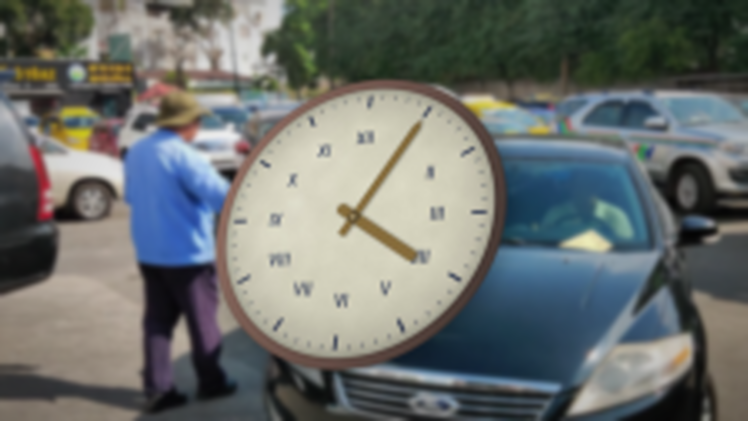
**4:05**
